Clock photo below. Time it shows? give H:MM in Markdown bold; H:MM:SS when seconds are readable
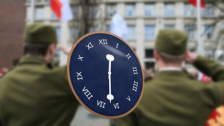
**12:32**
